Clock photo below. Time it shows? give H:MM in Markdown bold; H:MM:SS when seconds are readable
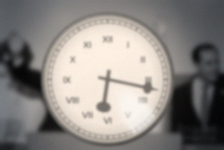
**6:17**
